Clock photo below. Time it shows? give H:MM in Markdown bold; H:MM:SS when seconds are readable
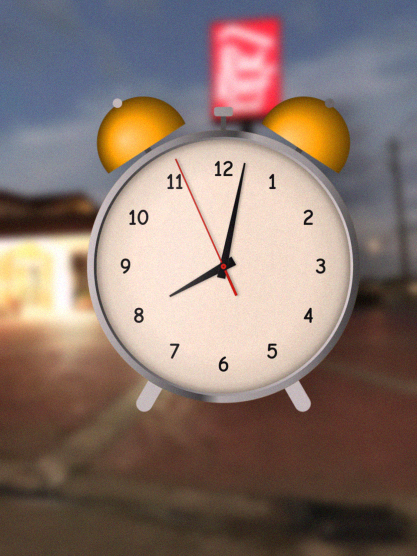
**8:01:56**
